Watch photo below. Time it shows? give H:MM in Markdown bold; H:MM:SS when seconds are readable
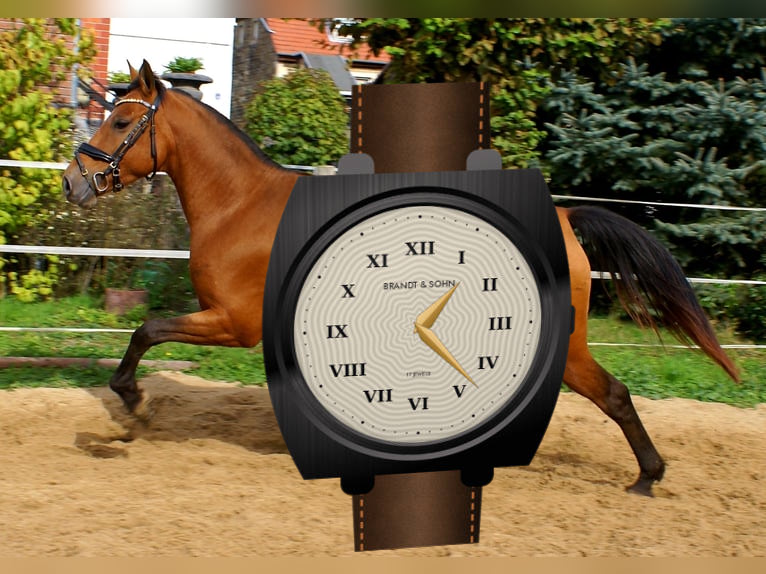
**1:23**
